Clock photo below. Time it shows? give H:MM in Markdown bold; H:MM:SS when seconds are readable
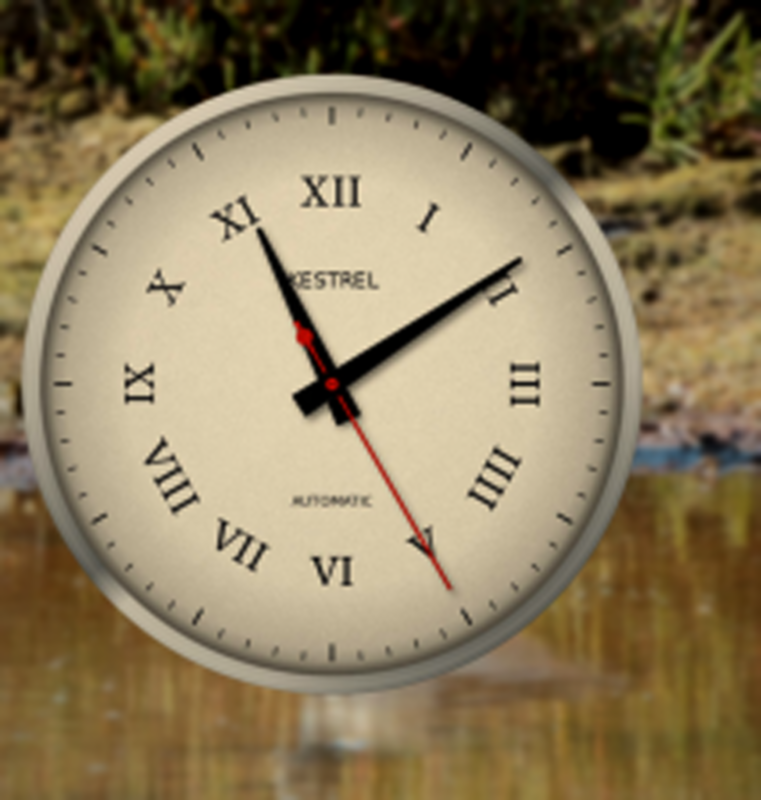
**11:09:25**
